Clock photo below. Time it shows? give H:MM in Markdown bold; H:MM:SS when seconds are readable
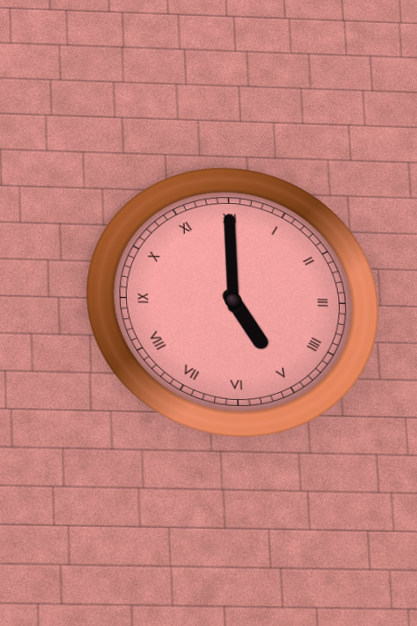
**5:00**
